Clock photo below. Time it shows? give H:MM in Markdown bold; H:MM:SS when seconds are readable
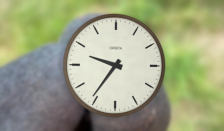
**9:36**
